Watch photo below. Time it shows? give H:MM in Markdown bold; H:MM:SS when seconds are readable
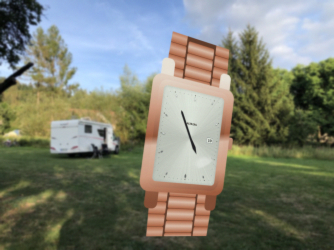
**4:55**
